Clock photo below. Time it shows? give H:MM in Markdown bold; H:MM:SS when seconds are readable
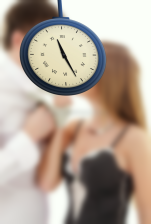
**11:26**
